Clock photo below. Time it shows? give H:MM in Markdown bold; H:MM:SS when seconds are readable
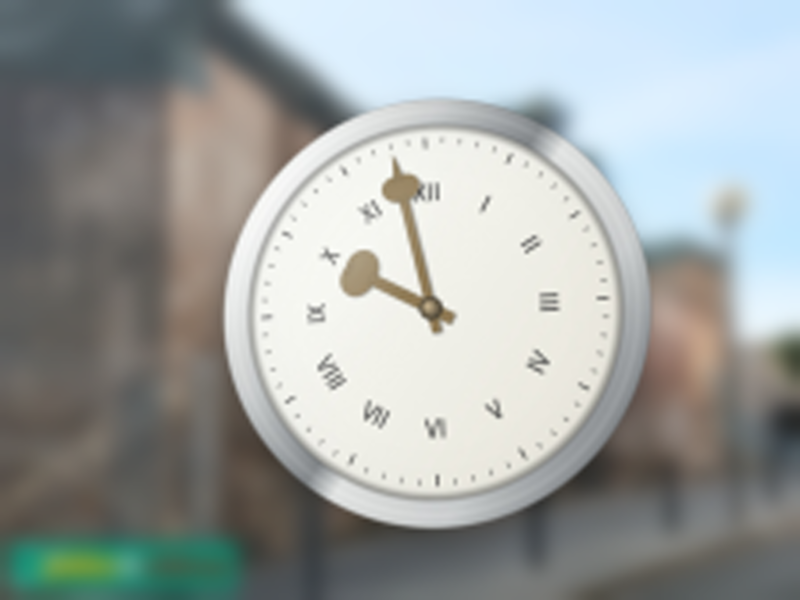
**9:58**
